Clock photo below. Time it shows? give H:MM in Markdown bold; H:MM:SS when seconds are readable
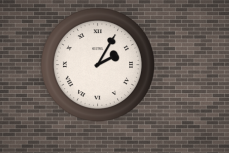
**2:05**
